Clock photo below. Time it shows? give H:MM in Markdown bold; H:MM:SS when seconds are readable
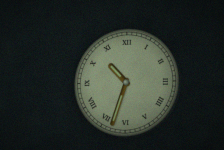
**10:33**
